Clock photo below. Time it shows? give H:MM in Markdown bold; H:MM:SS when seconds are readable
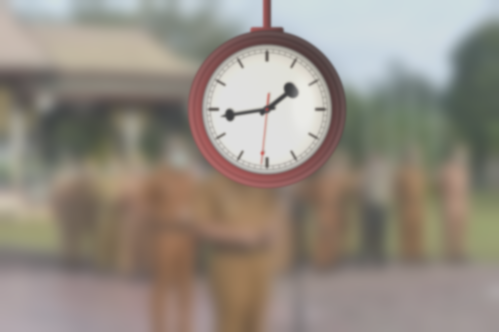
**1:43:31**
